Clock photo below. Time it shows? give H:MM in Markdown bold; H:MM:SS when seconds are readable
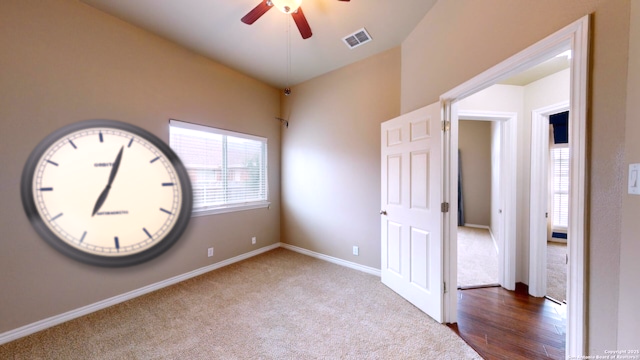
**7:04**
